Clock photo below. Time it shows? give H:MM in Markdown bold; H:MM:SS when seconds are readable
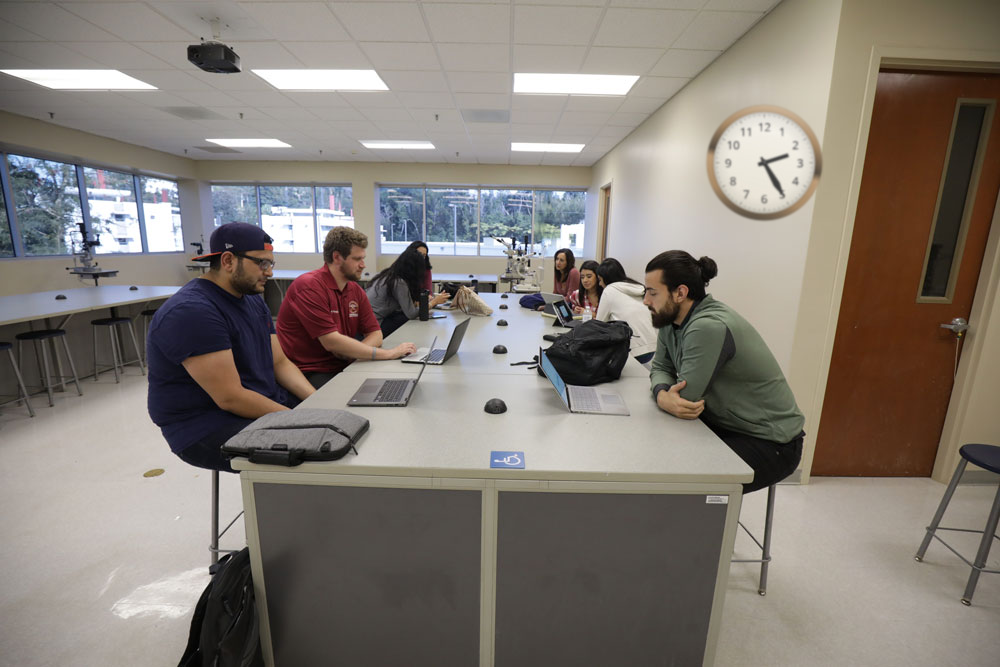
**2:25**
